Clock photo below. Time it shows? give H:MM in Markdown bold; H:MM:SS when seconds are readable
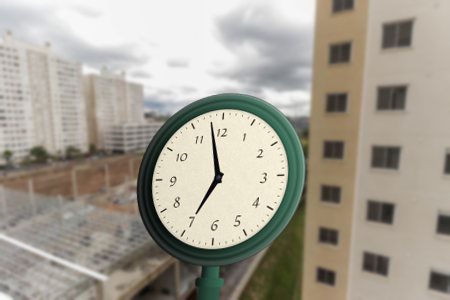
**6:58**
